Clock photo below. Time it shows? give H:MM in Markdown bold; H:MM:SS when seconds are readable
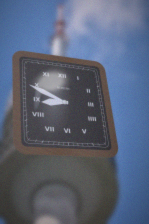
**8:49**
